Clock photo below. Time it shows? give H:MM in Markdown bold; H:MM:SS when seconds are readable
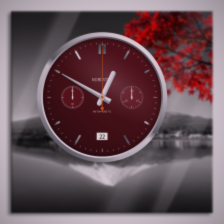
**12:50**
